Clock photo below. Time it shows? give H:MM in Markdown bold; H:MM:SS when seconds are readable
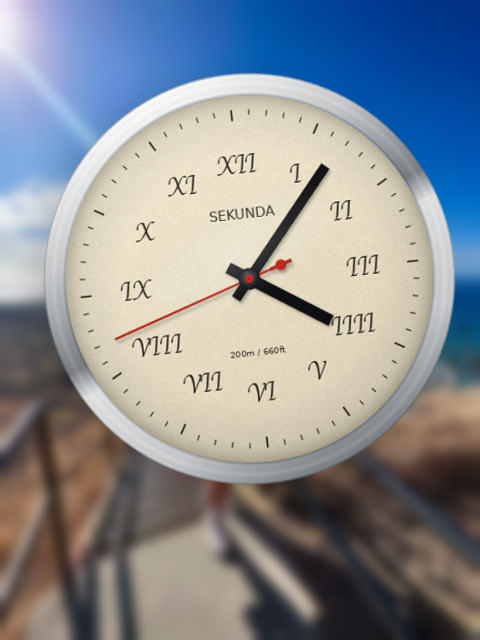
**4:06:42**
